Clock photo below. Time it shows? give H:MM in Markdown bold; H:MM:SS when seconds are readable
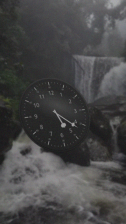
**5:22**
